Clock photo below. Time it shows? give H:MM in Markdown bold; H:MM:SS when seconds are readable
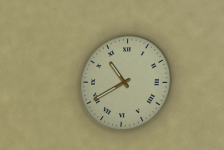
**10:40**
